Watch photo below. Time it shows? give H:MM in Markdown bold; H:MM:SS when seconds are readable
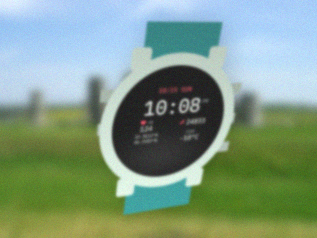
**10:08**
